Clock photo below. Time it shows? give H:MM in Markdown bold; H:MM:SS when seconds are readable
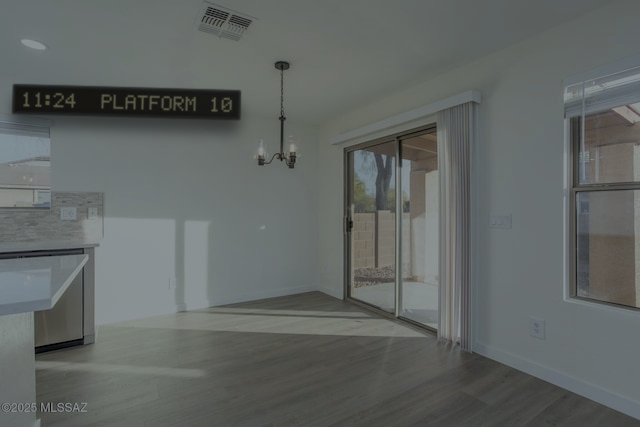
**11:24**
